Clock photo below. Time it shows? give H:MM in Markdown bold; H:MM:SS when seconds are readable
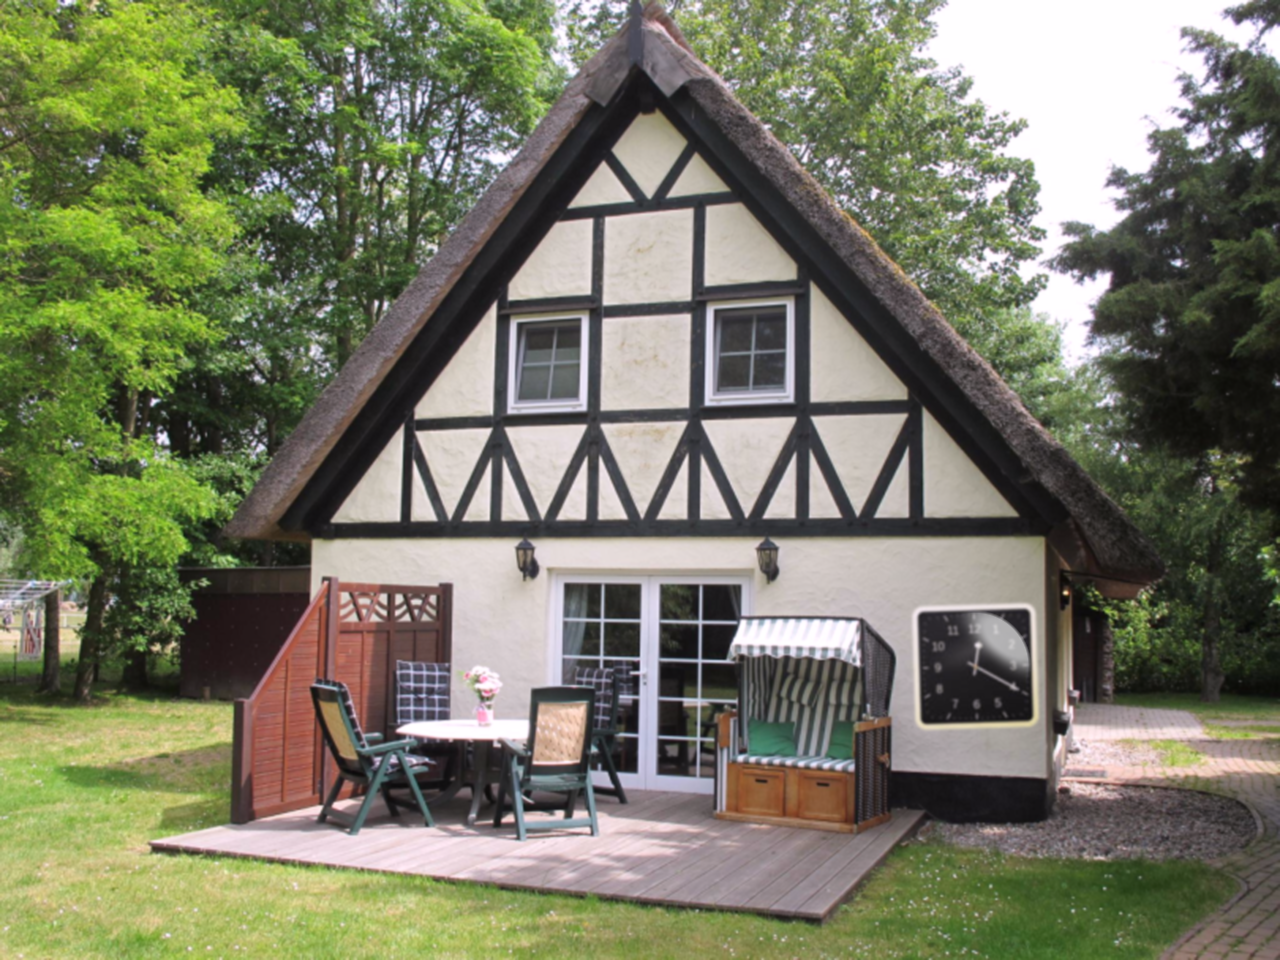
**12:20**
